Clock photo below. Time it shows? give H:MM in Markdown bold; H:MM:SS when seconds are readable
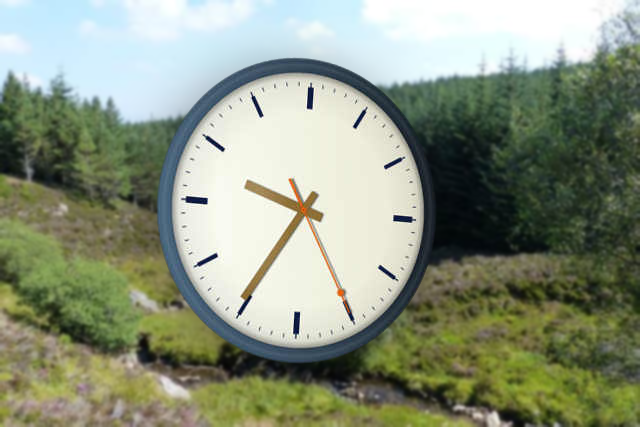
**9:35:25**
